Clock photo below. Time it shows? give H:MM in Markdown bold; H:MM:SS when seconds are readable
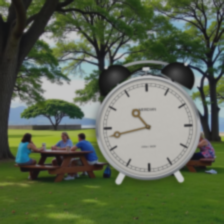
**10:43**
